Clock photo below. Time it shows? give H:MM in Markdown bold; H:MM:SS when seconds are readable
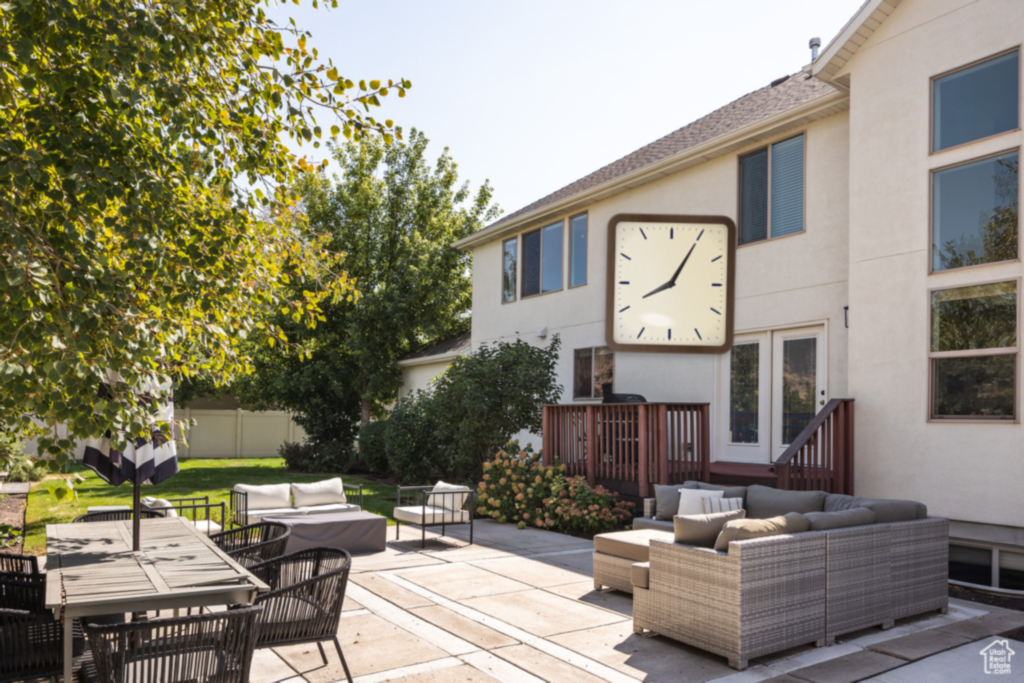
**8:05**
